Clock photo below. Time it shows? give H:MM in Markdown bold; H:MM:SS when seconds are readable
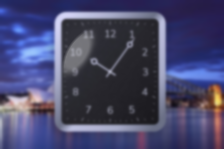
**10:06**
